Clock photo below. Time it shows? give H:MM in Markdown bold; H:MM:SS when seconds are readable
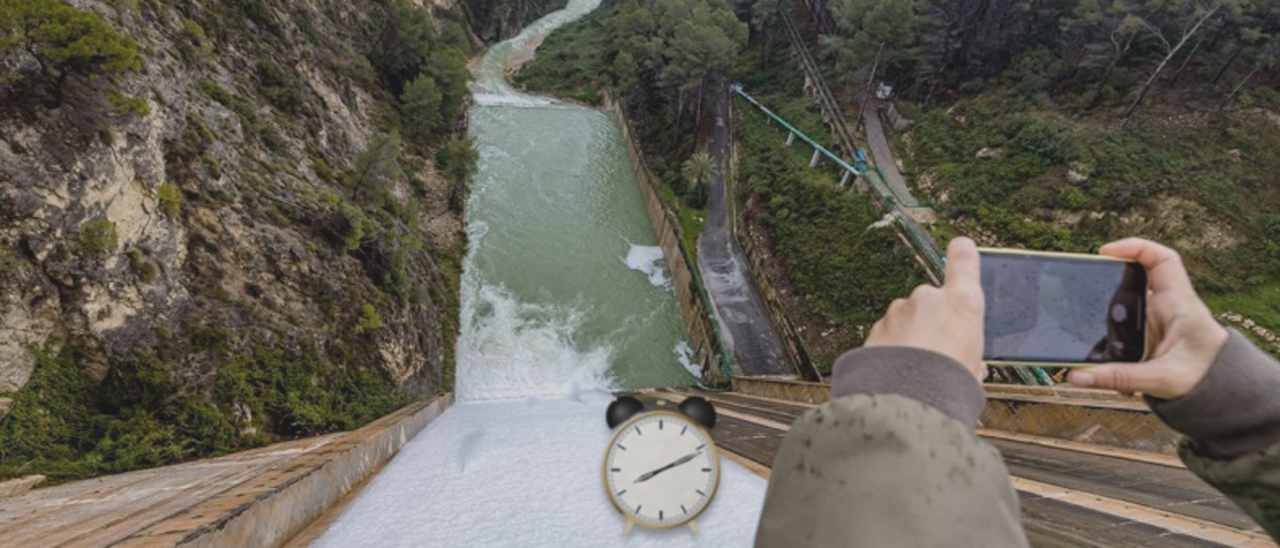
**8:11**
